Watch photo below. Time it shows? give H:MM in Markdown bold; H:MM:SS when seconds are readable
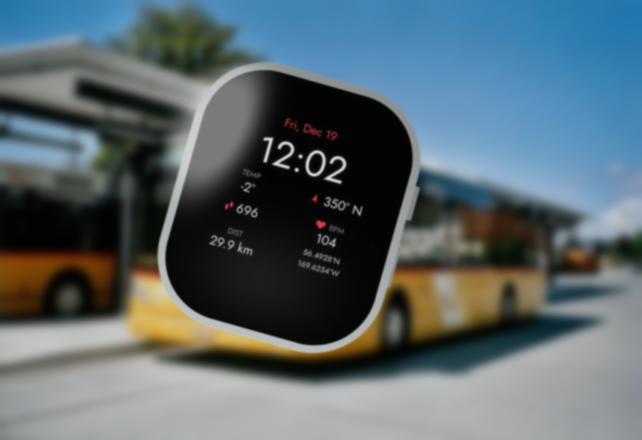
**12:02**
